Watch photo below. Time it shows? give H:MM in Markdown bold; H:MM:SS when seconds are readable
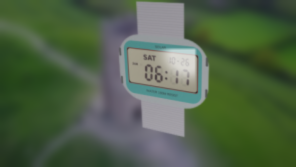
**6:17**
